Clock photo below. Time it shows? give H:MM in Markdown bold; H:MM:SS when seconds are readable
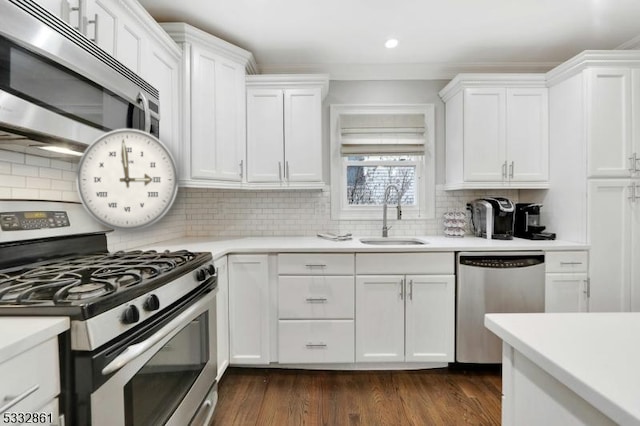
**2:59**
